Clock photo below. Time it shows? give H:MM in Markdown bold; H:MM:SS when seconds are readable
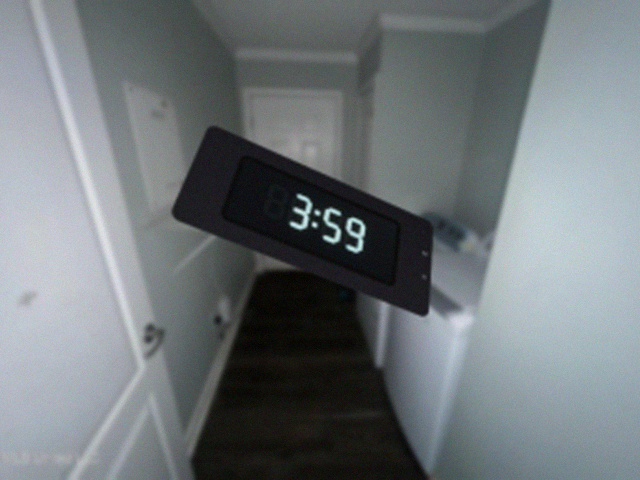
**3:59**
